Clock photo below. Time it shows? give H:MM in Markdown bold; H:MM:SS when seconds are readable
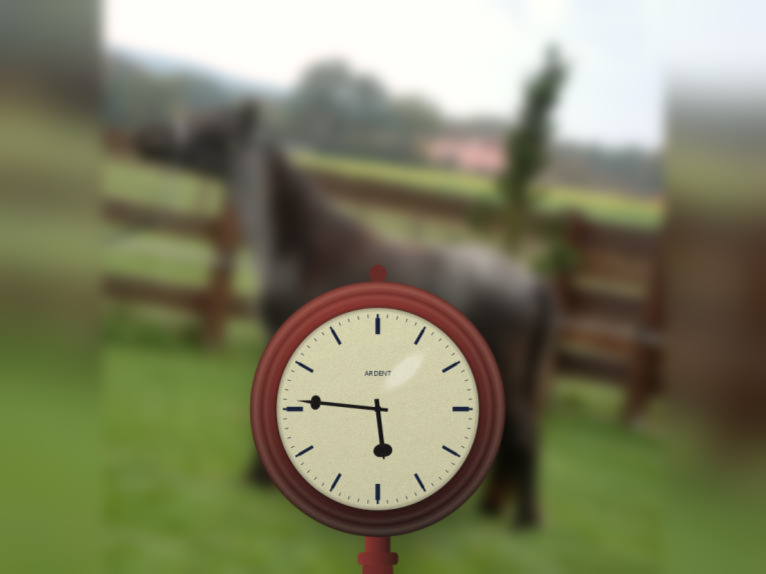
**5:46**
